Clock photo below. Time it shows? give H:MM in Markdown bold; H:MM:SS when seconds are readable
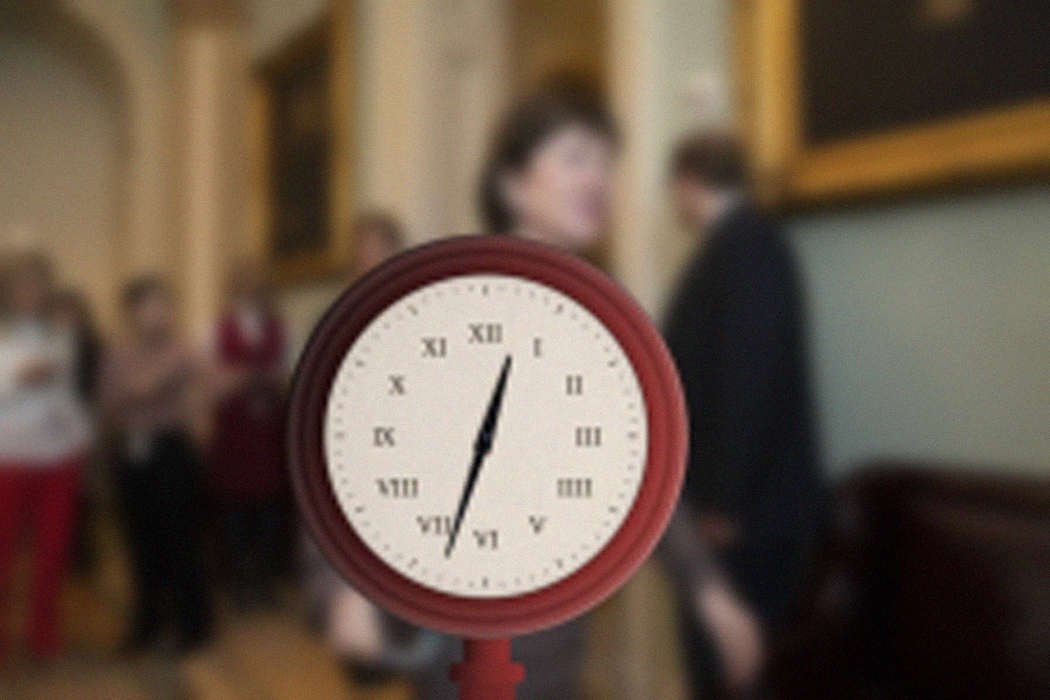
**12:33**
